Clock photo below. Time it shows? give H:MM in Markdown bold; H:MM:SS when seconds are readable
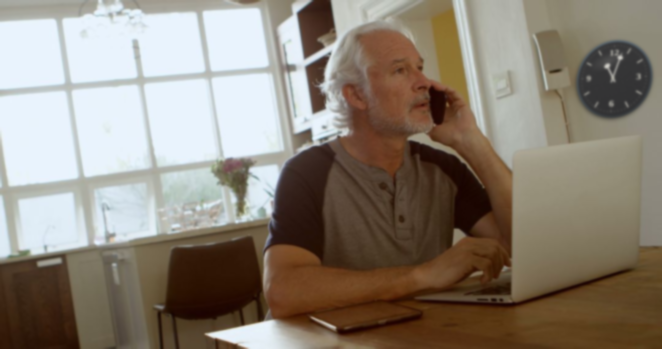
**11:03**
